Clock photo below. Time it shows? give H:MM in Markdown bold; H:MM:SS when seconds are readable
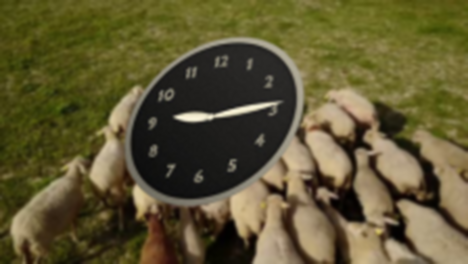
**9:14**
